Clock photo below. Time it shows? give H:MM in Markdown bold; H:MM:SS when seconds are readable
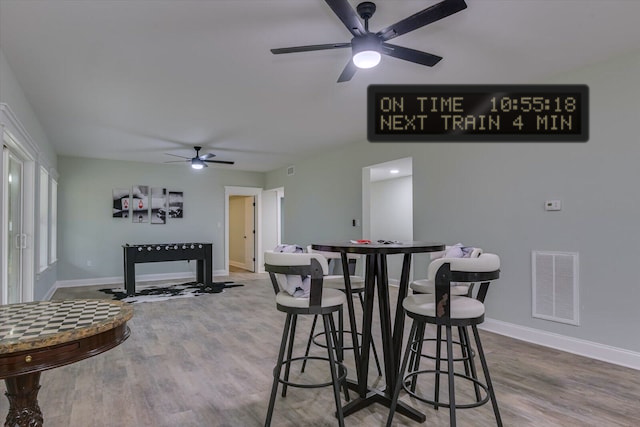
**10:55:18**
